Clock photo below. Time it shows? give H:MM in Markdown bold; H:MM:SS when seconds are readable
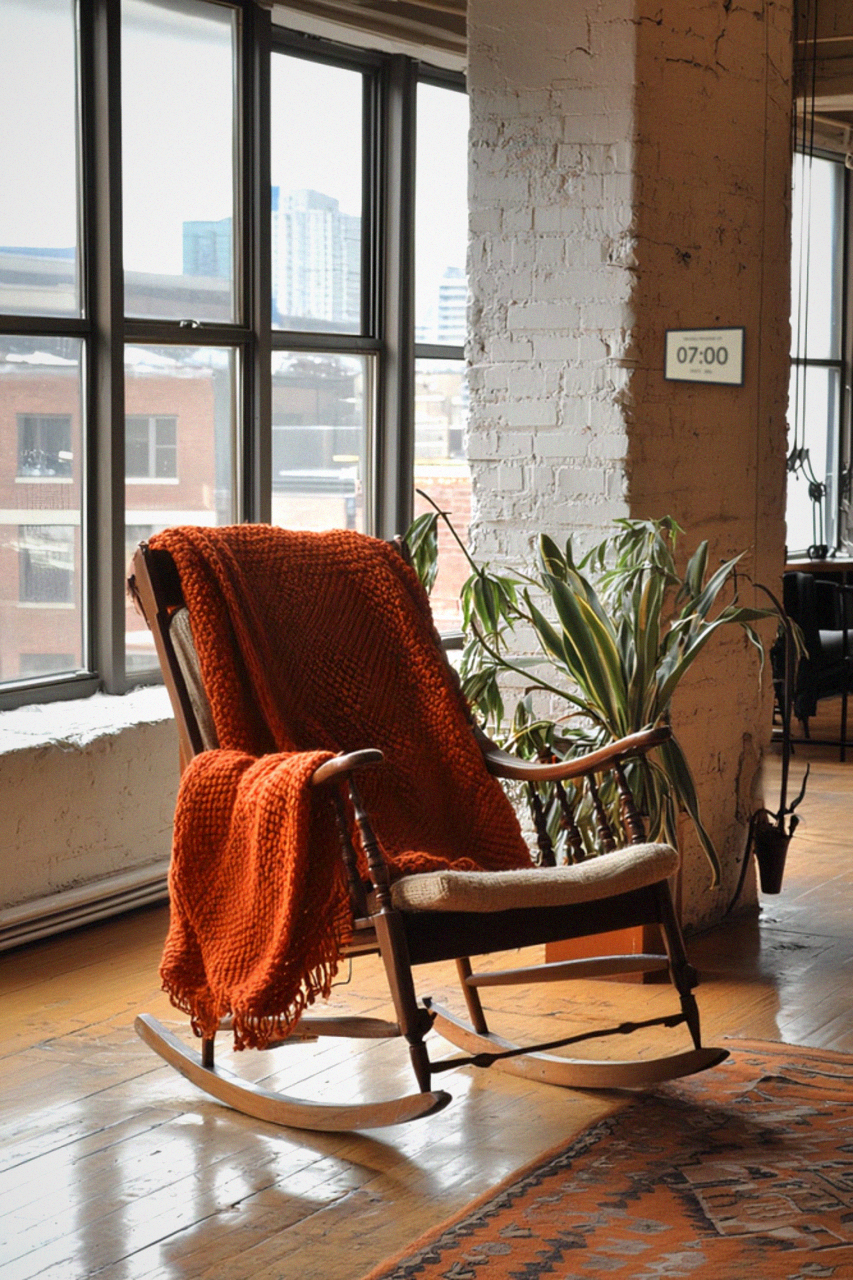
**7:00**
